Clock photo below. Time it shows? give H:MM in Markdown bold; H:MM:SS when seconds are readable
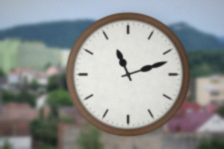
**11:12**
